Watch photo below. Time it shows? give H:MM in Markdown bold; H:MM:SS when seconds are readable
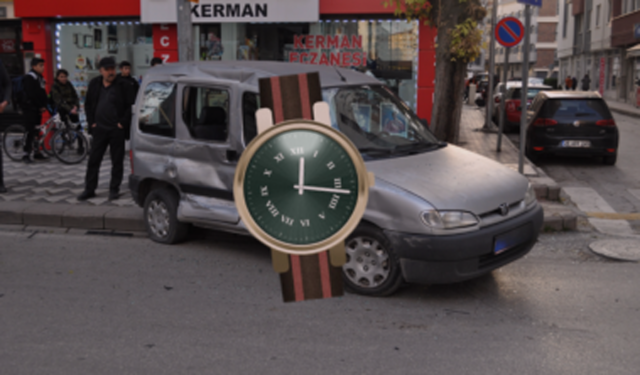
**12:17**
